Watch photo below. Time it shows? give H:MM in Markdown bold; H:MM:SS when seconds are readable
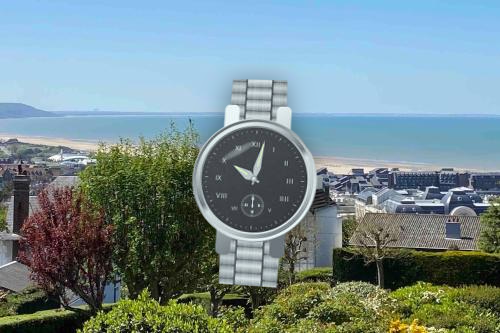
**10:02**
